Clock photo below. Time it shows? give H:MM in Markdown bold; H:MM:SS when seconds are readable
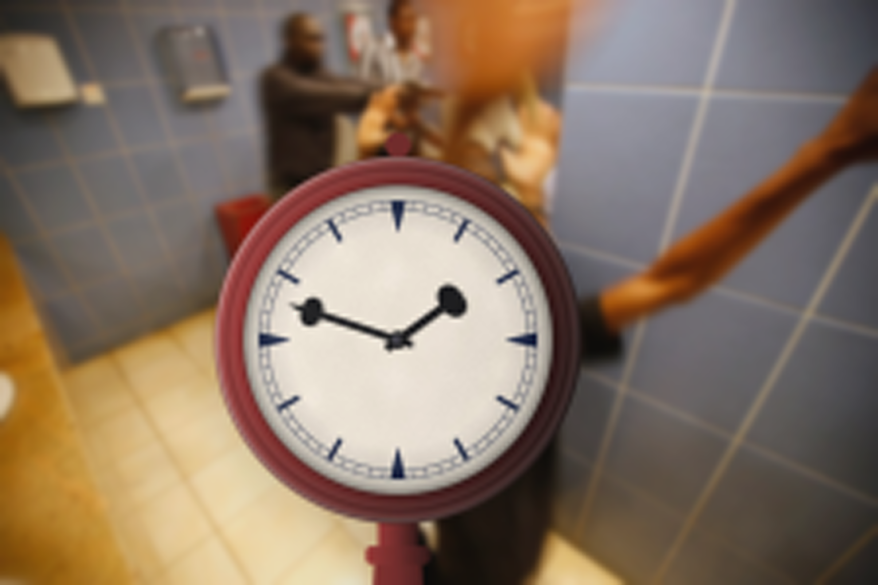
**1:48**
